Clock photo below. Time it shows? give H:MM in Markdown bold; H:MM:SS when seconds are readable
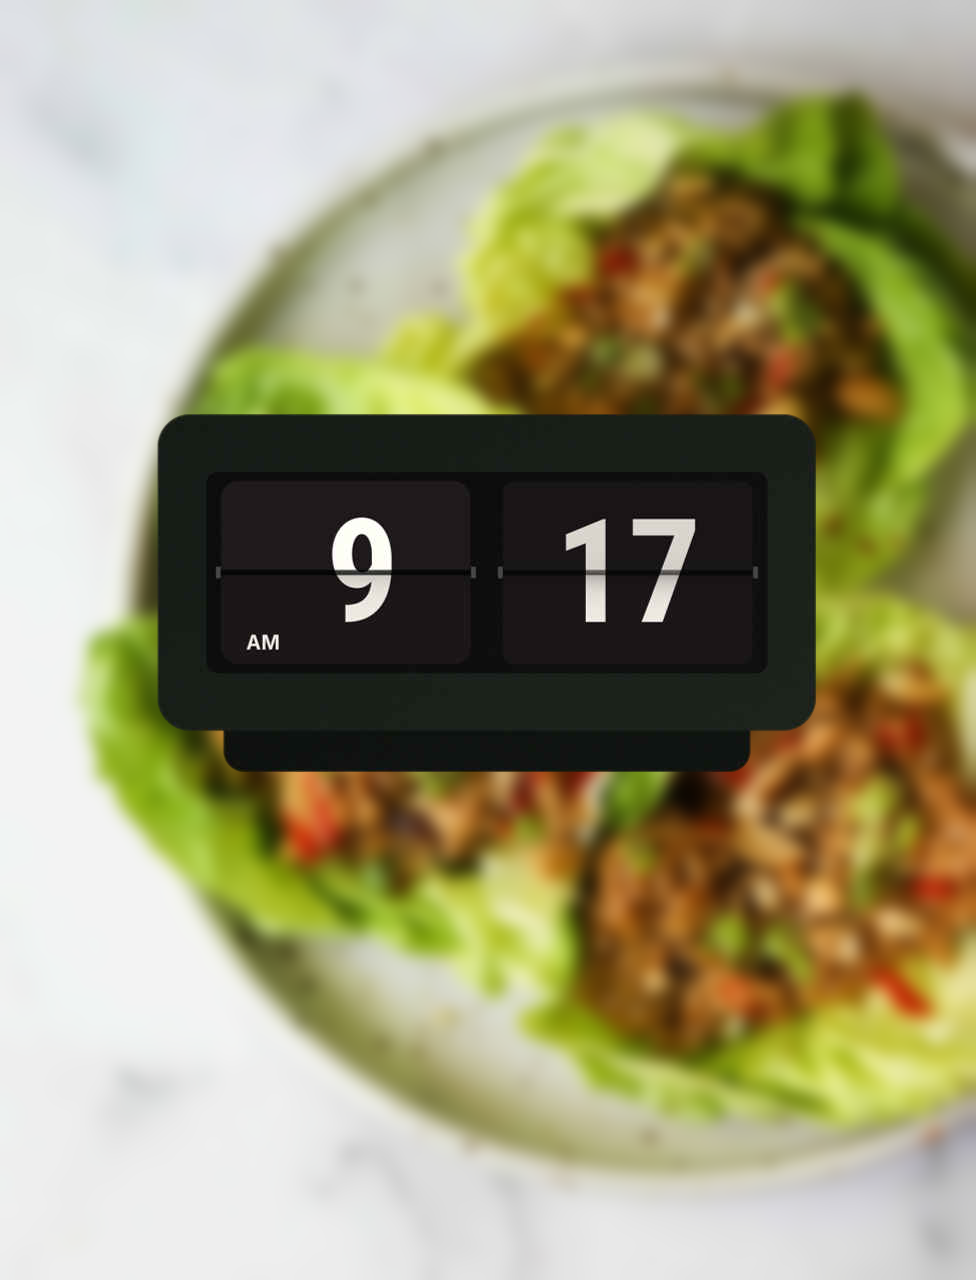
**9:17**
